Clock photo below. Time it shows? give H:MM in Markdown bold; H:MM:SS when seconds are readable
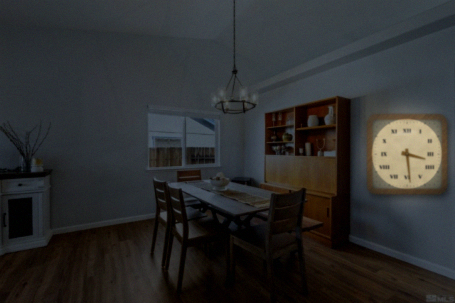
**3:29**
